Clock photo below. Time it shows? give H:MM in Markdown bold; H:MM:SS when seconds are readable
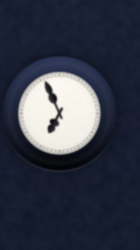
**6:56**
